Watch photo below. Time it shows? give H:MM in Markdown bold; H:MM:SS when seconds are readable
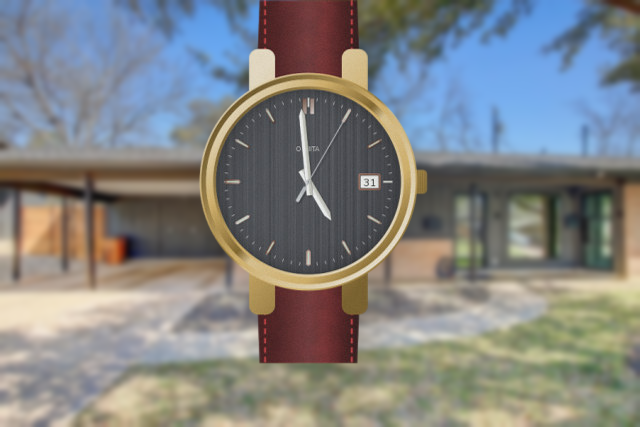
**4:59:05**
